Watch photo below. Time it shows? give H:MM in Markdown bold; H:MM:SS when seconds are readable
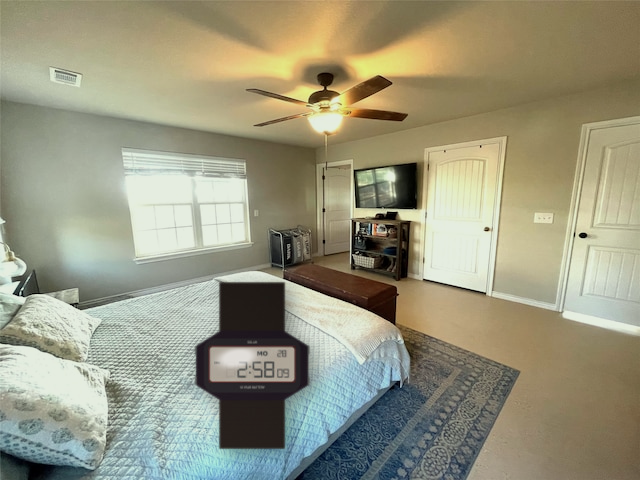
**2:58**
